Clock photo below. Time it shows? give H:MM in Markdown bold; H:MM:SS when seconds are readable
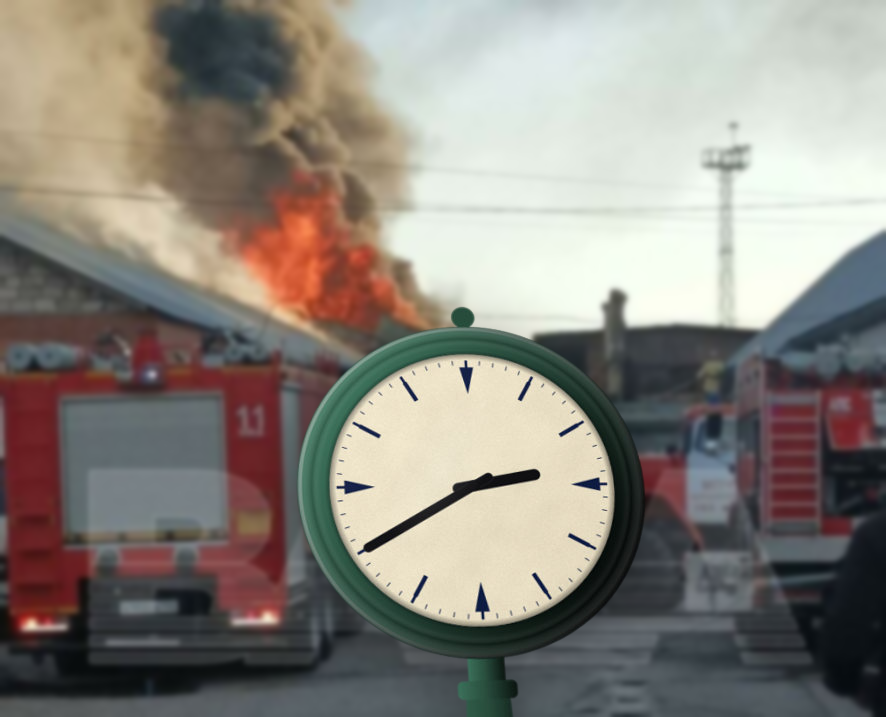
**2:40**
